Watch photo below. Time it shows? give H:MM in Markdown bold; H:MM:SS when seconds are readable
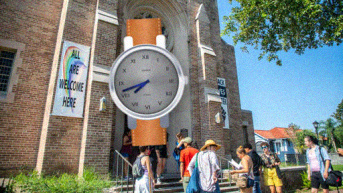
**7:42**
